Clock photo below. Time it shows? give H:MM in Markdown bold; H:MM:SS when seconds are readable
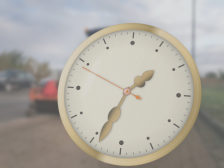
**1:33:49**
